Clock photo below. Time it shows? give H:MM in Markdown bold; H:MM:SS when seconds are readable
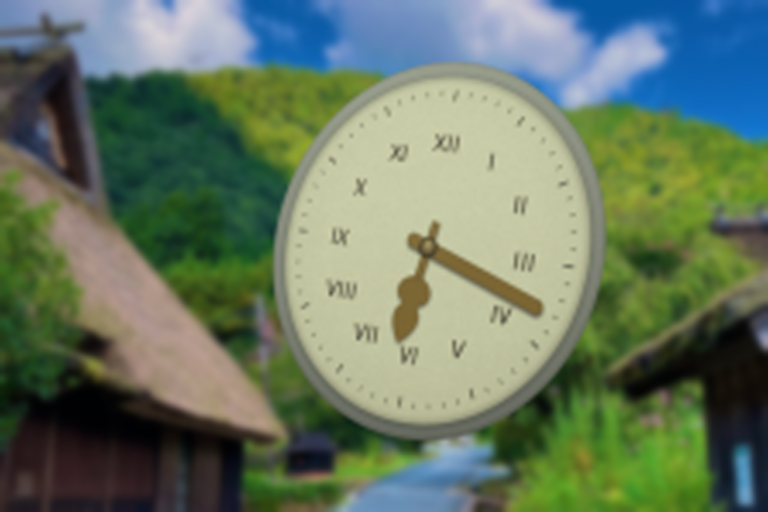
**6:18**
